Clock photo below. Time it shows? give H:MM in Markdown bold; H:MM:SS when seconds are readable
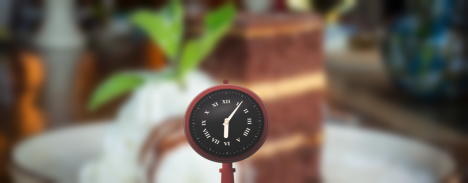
**6:06**
